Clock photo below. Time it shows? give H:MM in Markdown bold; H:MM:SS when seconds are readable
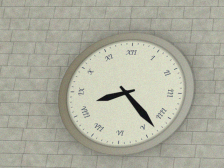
**8:23**
